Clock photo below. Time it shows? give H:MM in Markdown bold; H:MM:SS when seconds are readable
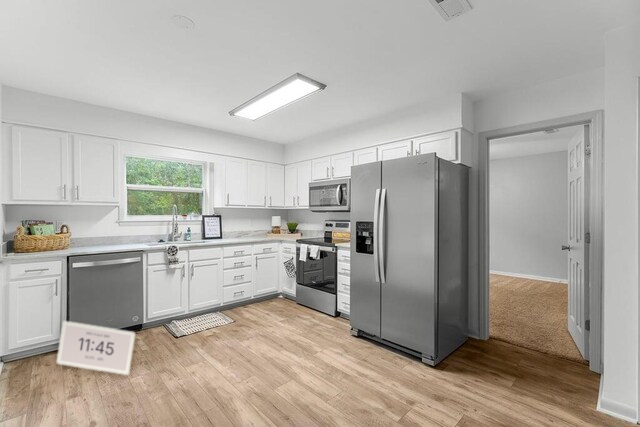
**11:45**
